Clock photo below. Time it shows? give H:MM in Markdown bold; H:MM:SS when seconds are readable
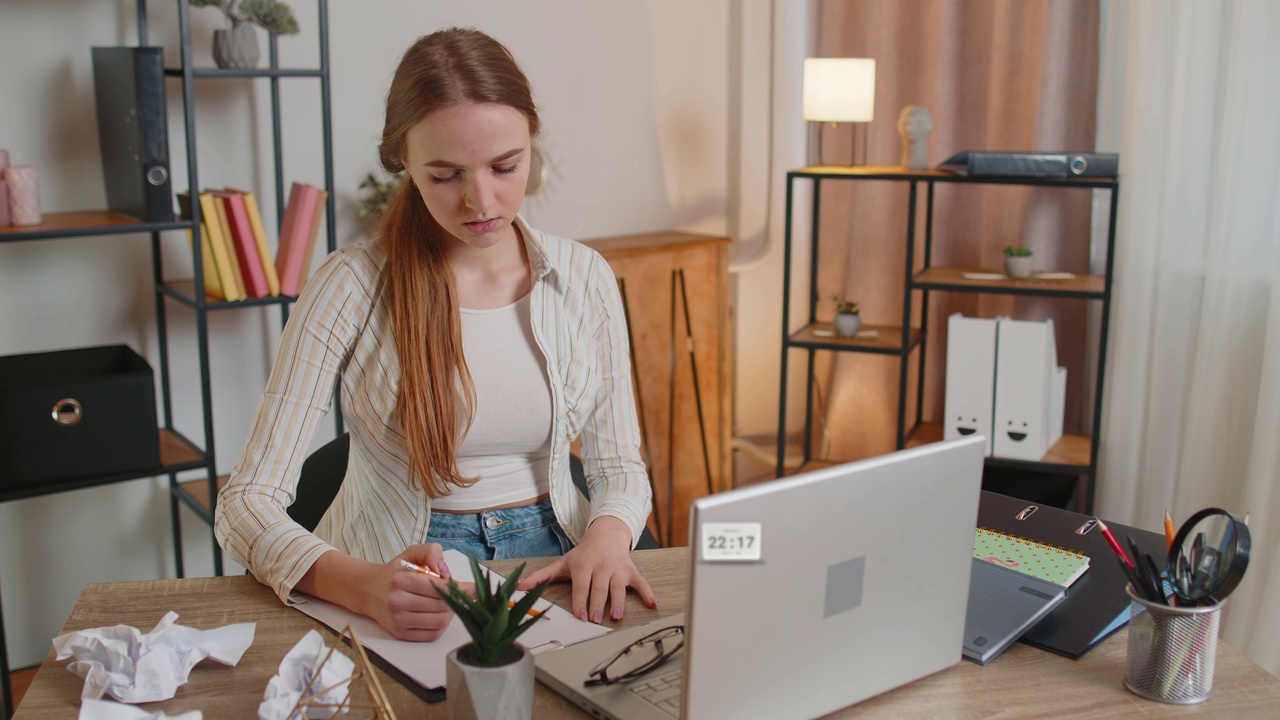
**22:17**
